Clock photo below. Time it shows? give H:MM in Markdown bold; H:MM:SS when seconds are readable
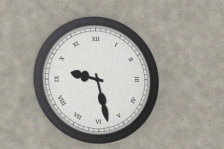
**9:28**
